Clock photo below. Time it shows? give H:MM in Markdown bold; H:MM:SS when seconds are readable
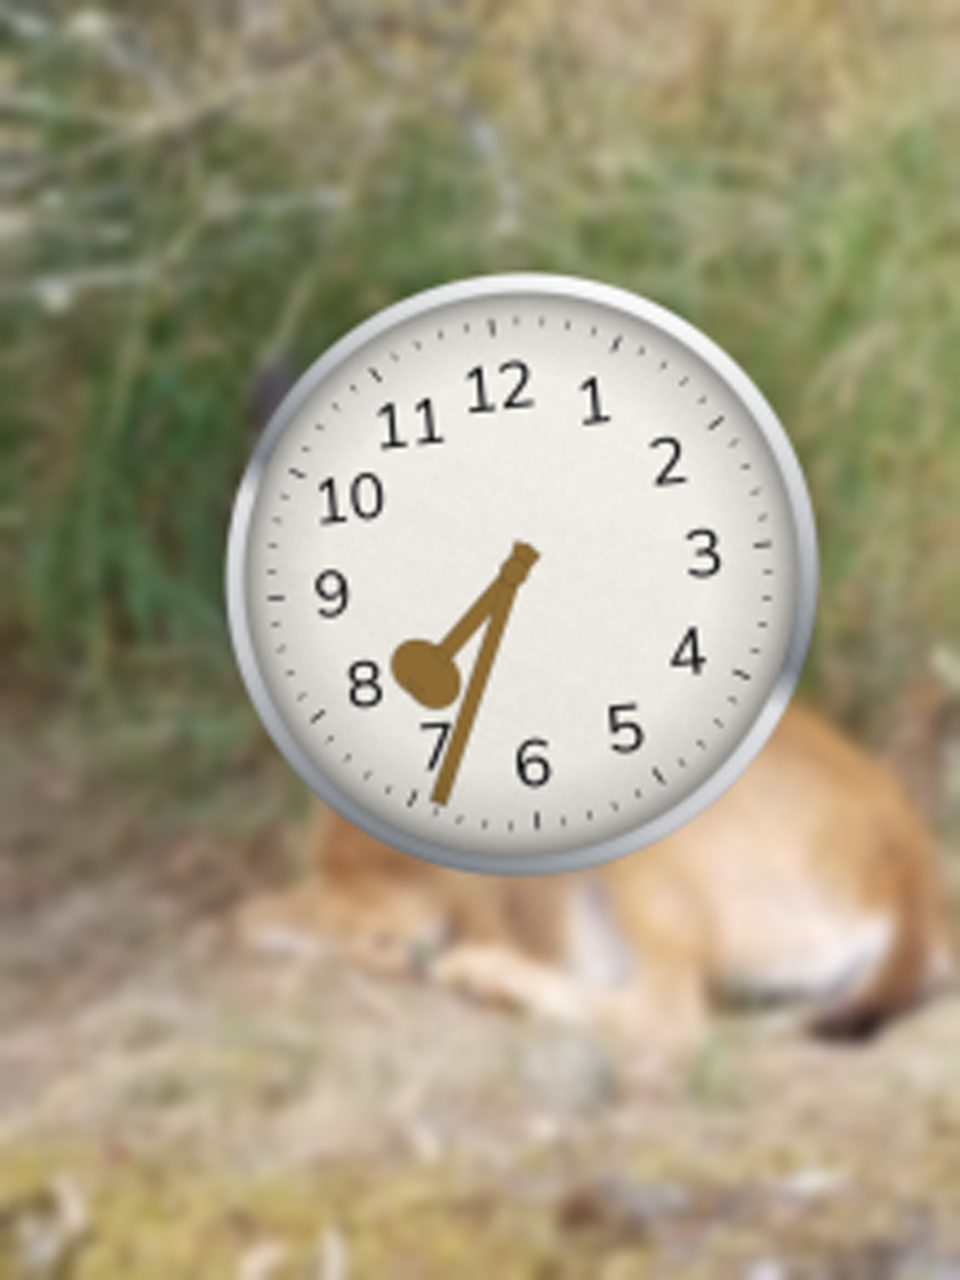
**7:34**
